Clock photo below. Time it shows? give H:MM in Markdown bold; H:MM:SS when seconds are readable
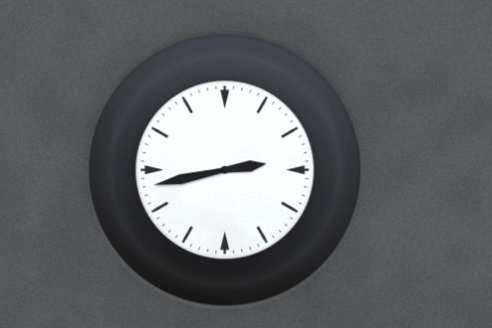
**2:43**
